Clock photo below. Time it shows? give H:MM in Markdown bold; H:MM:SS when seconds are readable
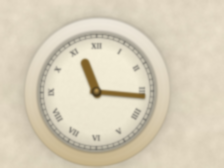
**11:16**
